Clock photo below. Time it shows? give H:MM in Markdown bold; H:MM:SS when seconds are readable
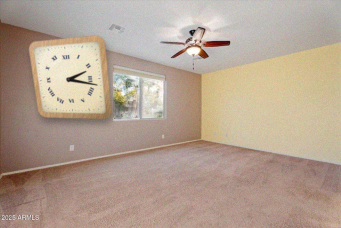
**2:17**
